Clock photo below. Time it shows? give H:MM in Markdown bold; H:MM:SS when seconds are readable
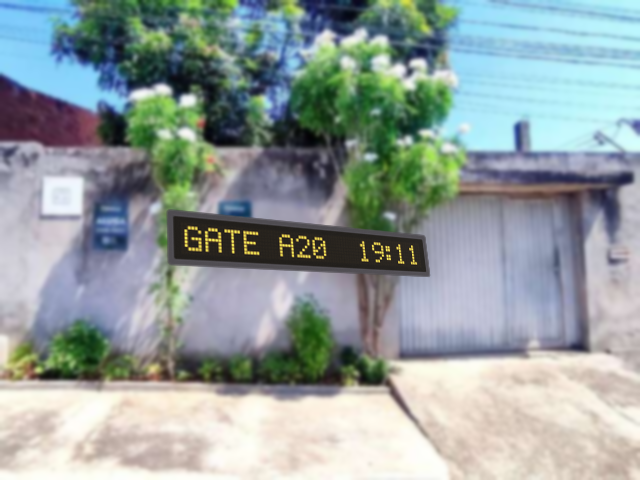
**19:11**
